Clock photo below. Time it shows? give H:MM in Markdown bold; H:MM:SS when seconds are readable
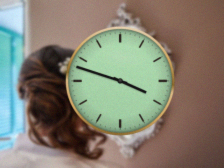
**3:48**
